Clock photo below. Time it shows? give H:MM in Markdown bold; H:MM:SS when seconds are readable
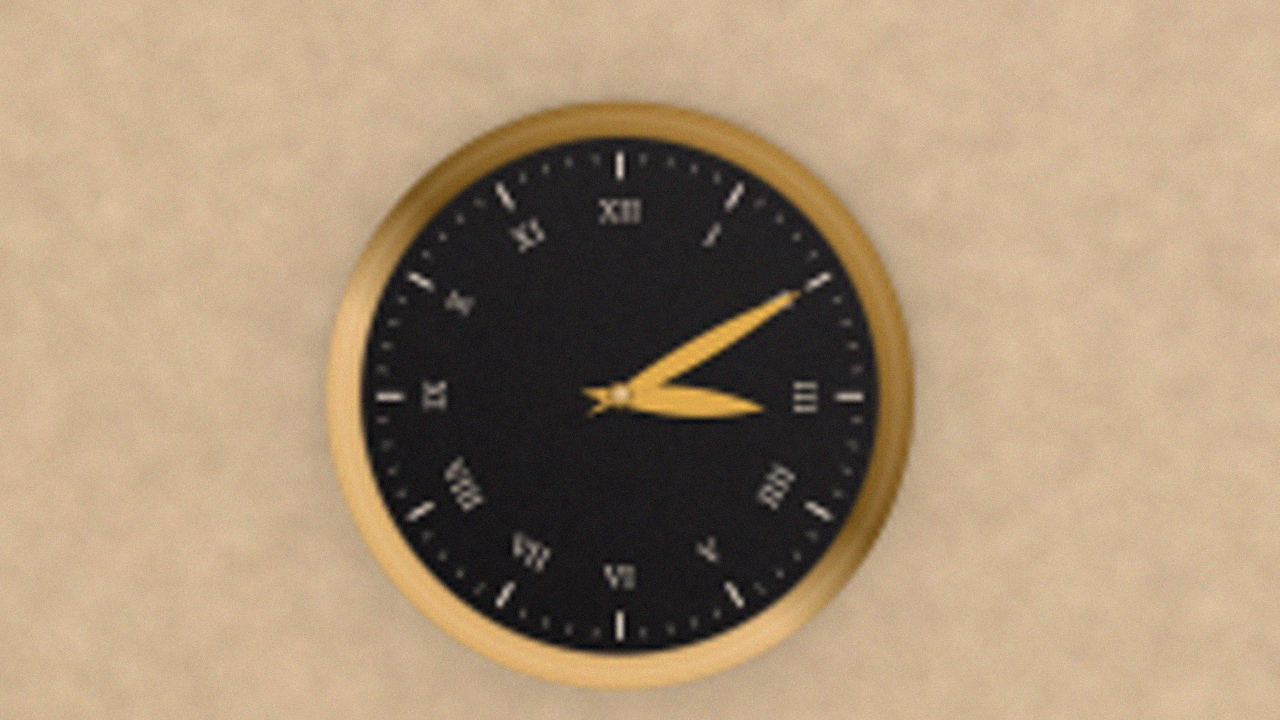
**3:10**
